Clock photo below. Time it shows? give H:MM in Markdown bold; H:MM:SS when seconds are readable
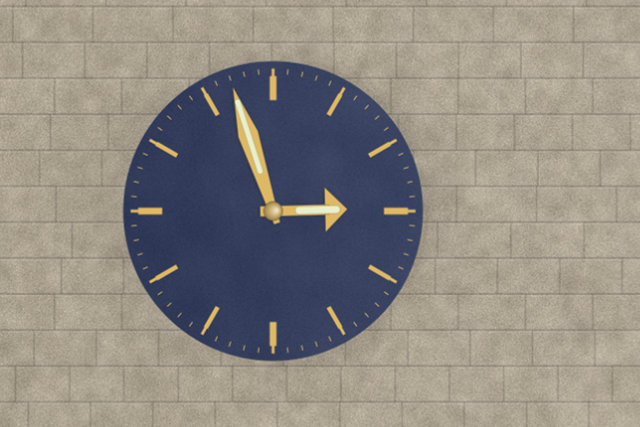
**2:57**
